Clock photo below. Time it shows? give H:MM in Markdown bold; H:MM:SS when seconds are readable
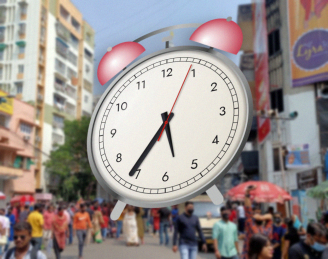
**5:36:04**
